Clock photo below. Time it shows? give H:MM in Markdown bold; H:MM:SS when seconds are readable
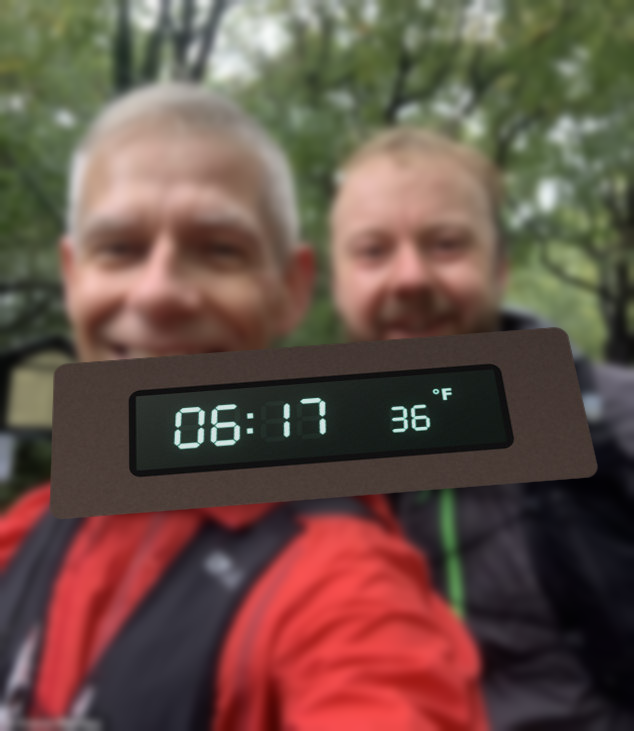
**6:17**
